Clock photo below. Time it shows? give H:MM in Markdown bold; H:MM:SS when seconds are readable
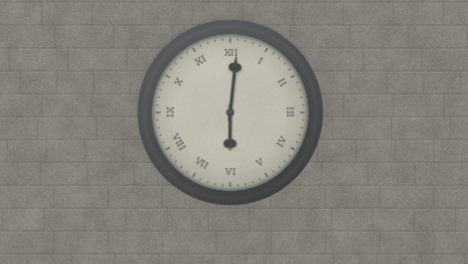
**6:01**
